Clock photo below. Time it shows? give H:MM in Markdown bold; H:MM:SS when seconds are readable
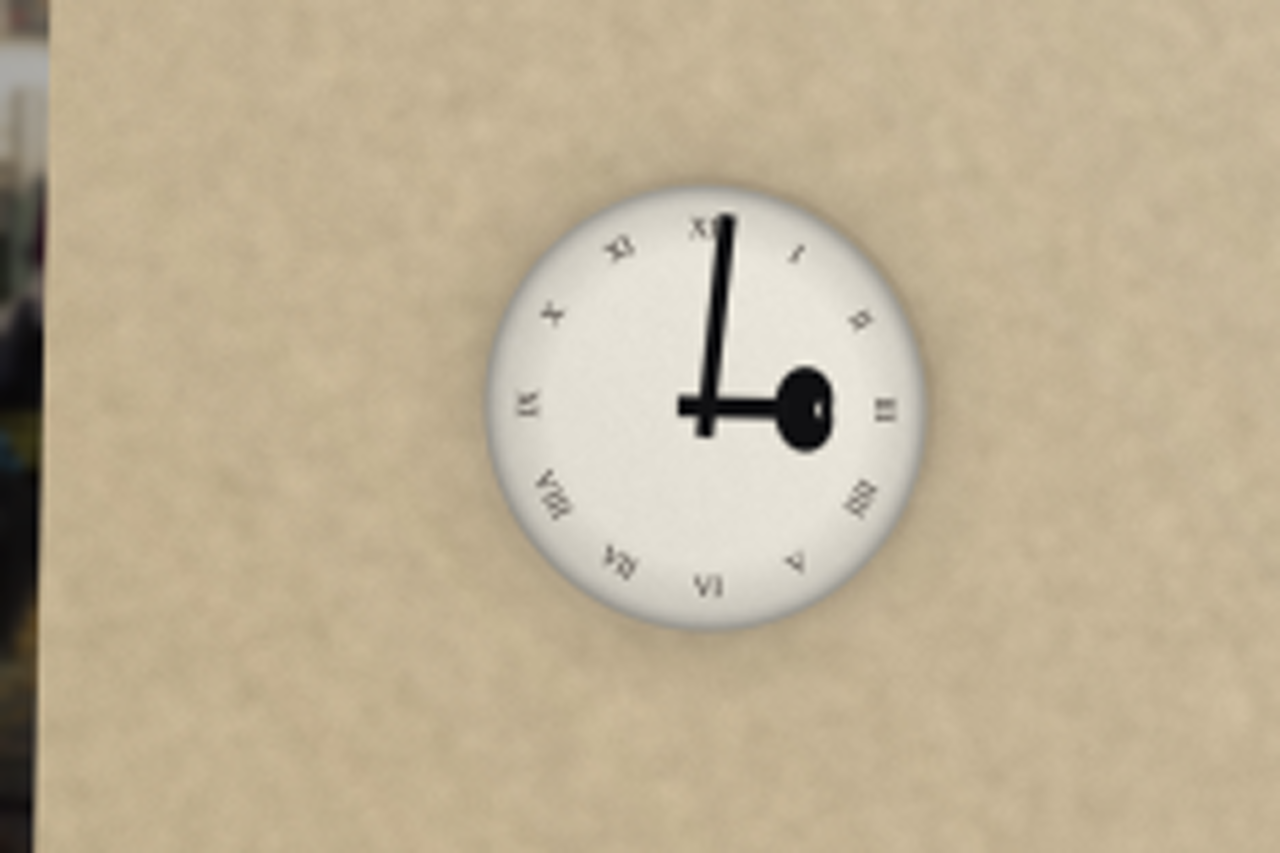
**3:01**
